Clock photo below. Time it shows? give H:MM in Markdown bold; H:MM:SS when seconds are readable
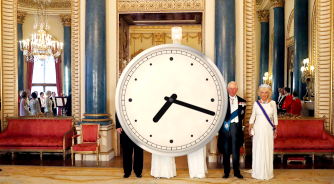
**7:18**
